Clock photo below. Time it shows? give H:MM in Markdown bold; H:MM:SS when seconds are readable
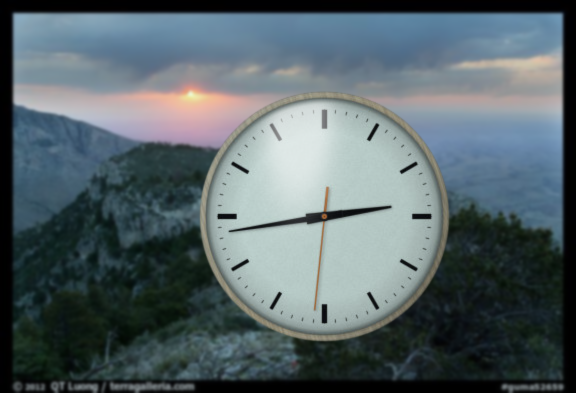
**2:43:31**
